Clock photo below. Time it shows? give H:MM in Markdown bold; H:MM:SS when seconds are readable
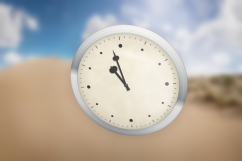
**10:58**
